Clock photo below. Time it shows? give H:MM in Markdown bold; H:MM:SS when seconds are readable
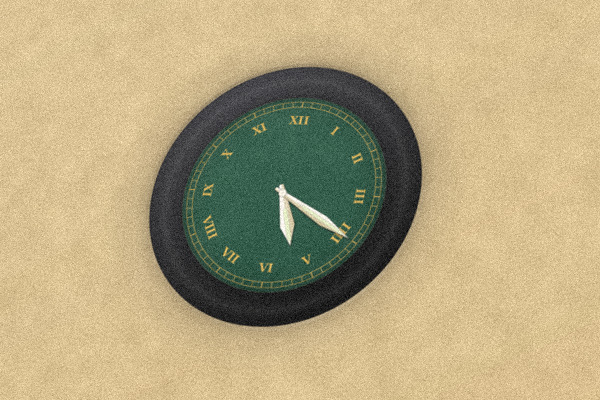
**5:20**
